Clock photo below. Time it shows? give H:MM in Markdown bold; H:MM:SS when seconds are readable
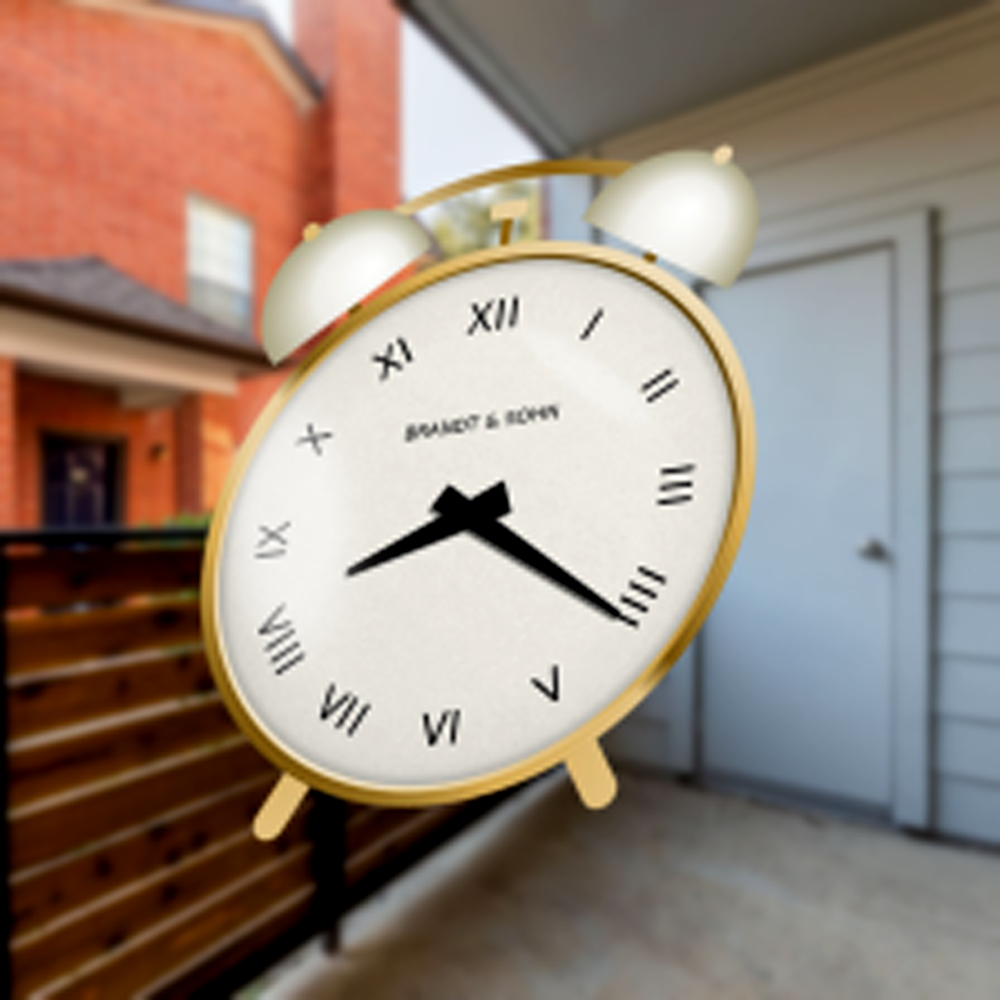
**8:21**
